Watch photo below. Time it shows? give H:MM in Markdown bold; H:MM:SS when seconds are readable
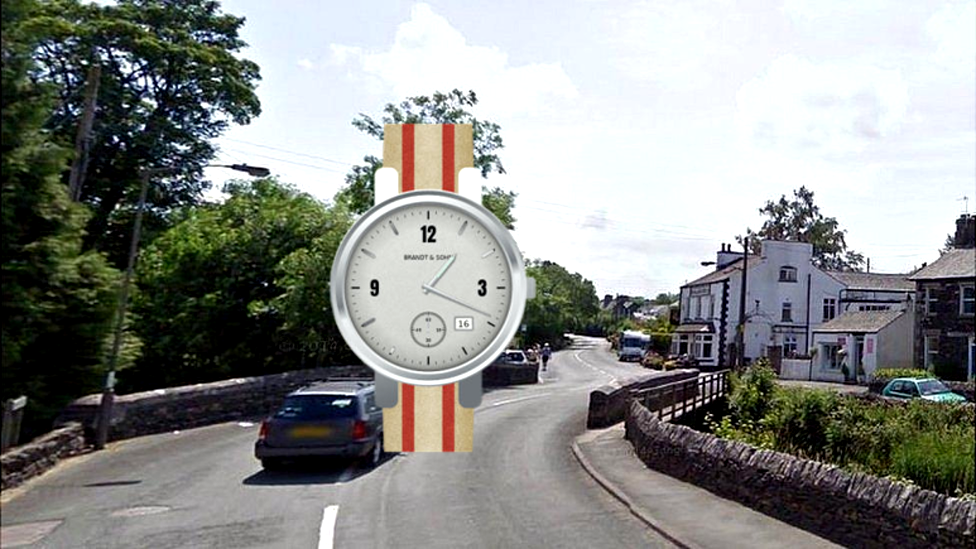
**1:19**
